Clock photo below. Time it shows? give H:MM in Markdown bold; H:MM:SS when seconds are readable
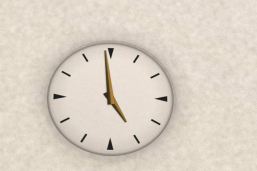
**4:59**
